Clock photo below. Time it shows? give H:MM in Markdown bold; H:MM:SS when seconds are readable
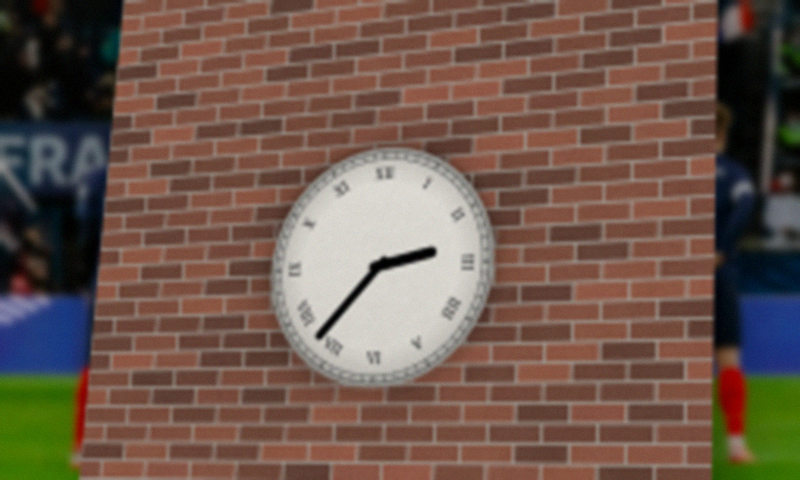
**2:37**
